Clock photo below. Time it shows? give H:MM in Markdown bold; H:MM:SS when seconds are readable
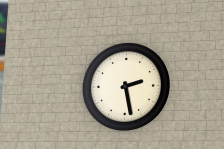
**2:28**
